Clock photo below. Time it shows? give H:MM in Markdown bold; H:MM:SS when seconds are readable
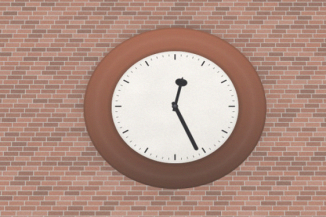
**12:26**
